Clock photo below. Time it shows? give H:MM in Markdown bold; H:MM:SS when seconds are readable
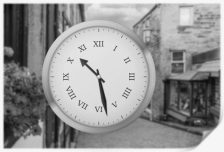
**10:28**
